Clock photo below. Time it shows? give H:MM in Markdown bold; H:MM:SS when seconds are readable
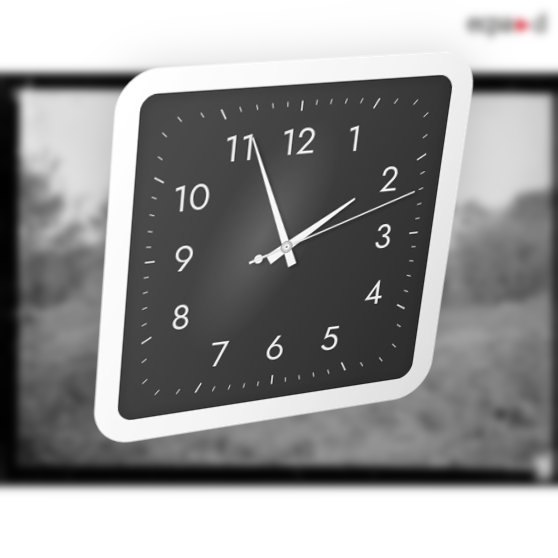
**1:56:12**
